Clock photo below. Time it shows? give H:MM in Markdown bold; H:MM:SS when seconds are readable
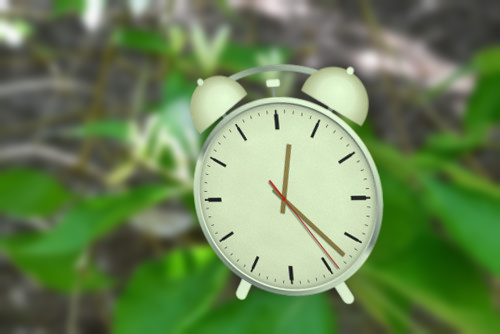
**12:22:24**
